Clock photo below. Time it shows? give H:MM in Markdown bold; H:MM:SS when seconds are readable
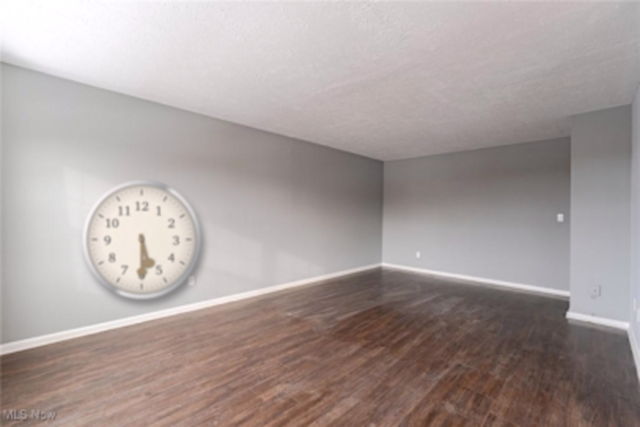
**5:30**
